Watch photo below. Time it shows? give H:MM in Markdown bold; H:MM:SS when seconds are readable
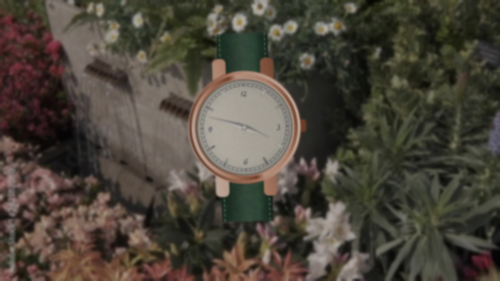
**3:48**
